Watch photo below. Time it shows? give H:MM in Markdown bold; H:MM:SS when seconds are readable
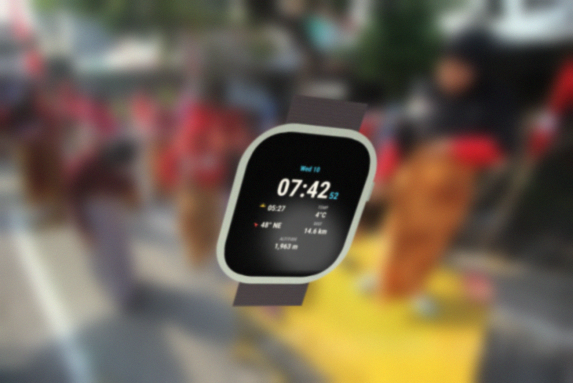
**7:42**
